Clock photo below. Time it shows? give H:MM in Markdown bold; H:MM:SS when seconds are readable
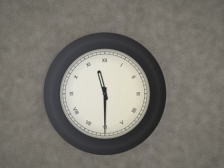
**11:30**
